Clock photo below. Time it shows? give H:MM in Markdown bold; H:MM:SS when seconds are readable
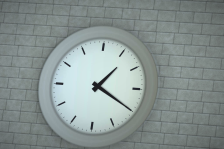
**1:20**
